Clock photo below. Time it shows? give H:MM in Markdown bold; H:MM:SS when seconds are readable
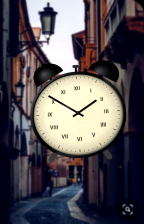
**1:51**
